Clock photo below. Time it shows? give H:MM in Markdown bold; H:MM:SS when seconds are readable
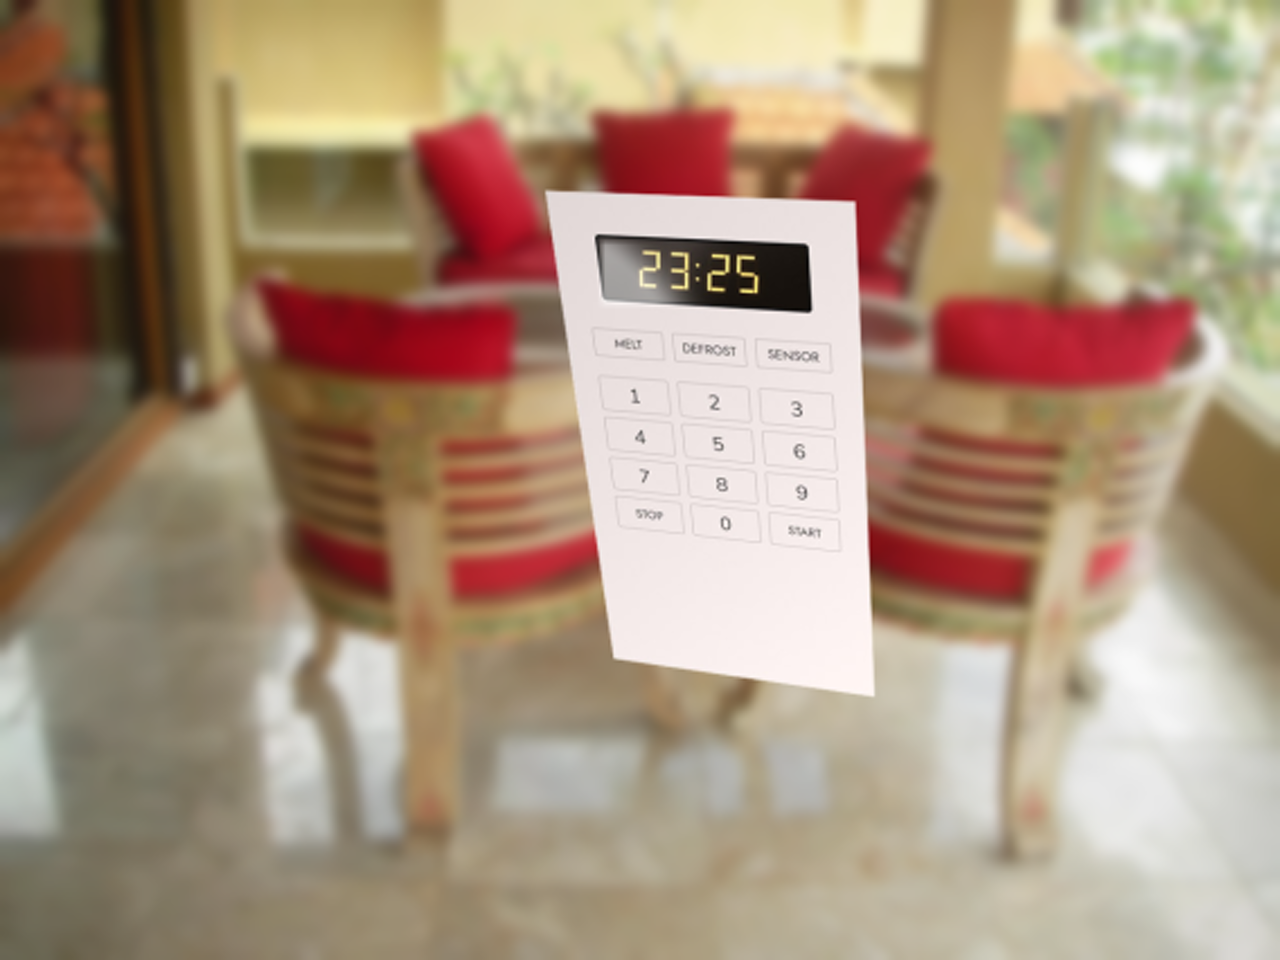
**23:25**
